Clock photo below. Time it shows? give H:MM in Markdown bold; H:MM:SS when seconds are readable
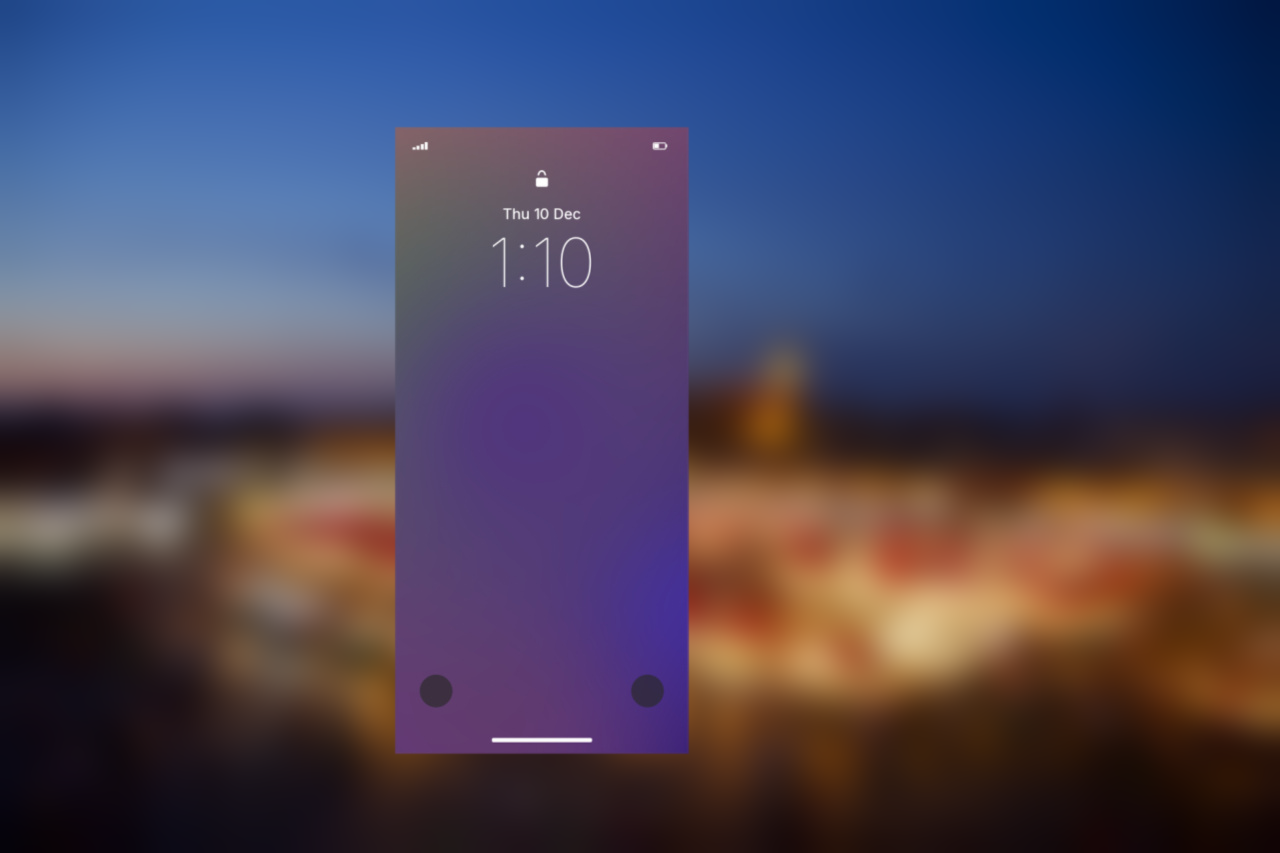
**1:10**
